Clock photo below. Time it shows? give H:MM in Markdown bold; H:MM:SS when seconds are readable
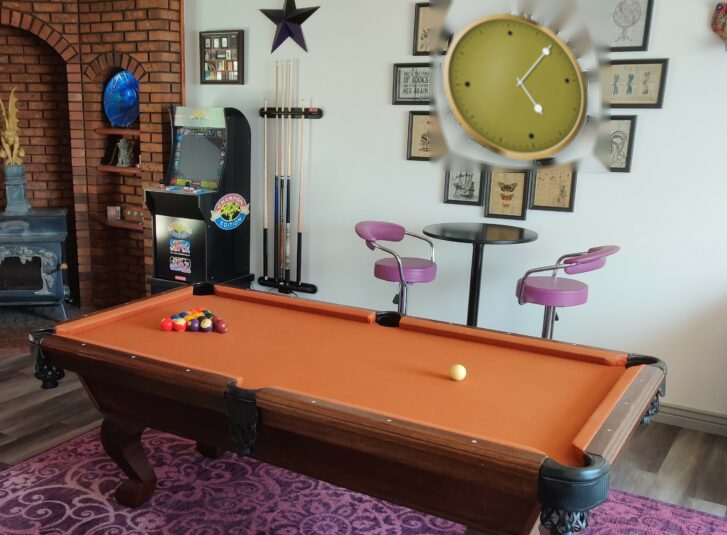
**5:08**
